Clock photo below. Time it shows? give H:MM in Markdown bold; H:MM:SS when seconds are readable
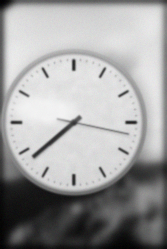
**7:38:17**
